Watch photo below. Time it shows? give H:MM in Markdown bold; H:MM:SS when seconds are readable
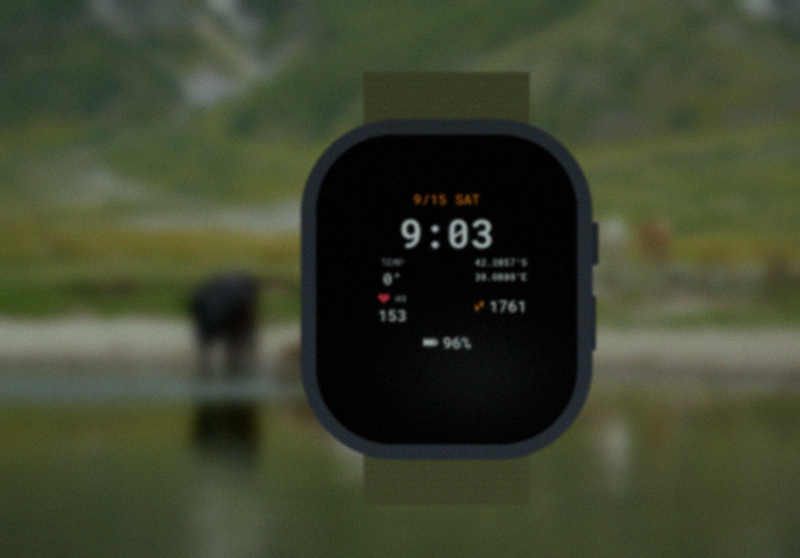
**9:03**
